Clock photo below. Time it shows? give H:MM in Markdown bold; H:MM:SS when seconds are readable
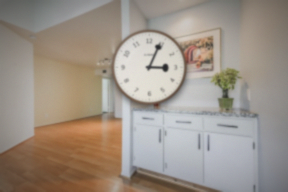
**3:04**
